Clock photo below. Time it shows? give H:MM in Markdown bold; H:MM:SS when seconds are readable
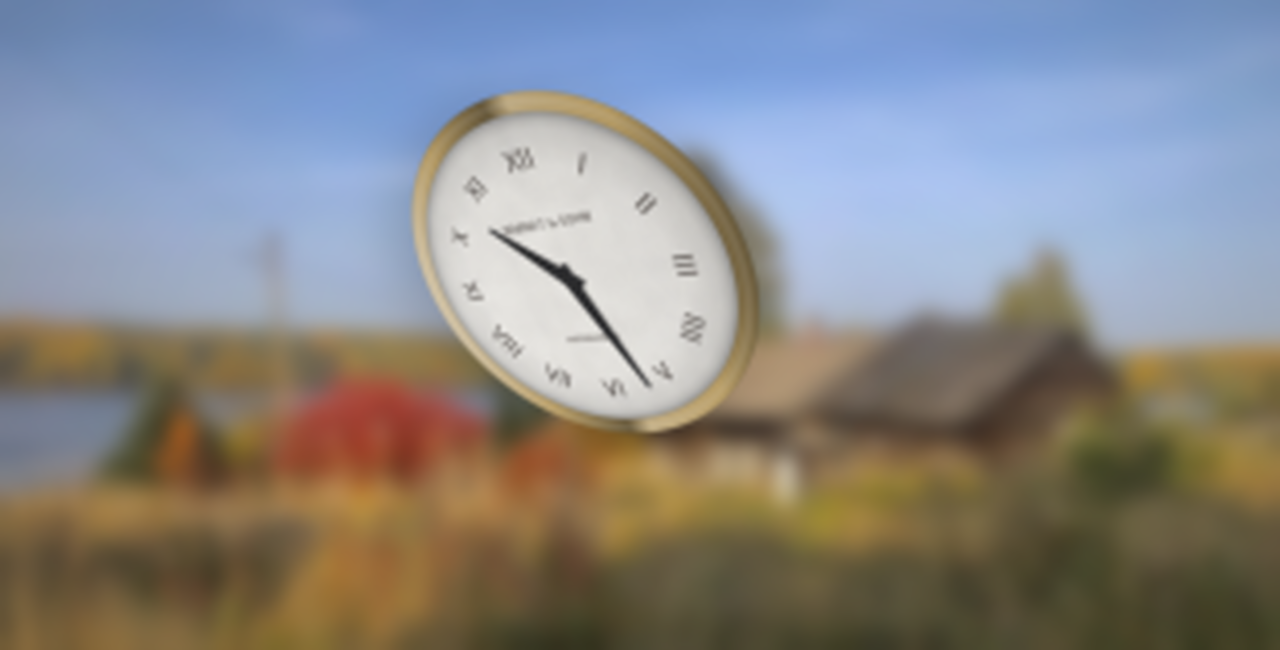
**10:27**
